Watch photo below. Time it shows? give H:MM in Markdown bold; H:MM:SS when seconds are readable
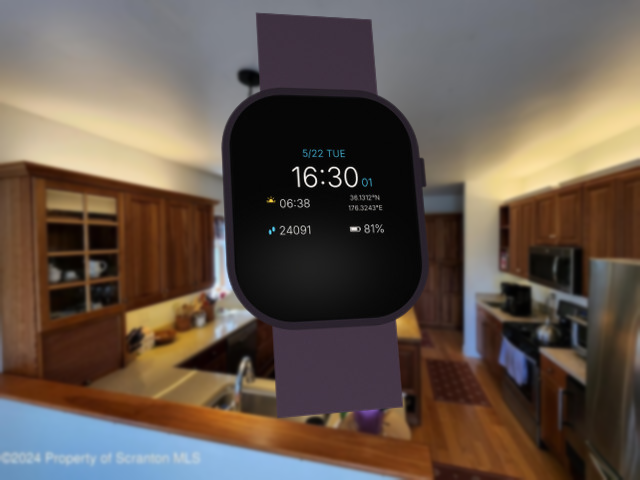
**16:30:01**
